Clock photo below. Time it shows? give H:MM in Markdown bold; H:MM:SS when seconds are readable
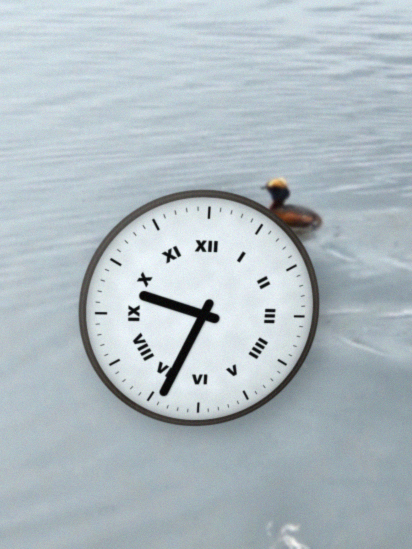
**9:34**
